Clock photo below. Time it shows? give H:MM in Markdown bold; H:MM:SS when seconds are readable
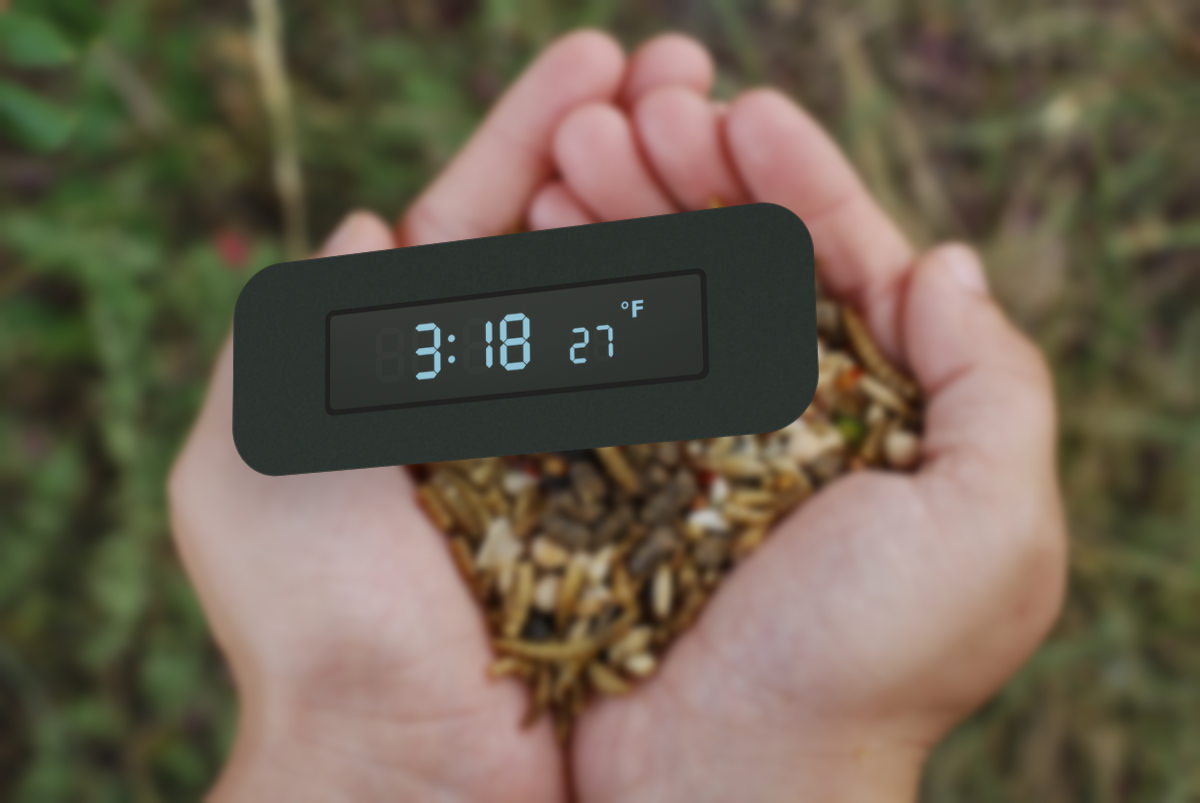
**3:18**
